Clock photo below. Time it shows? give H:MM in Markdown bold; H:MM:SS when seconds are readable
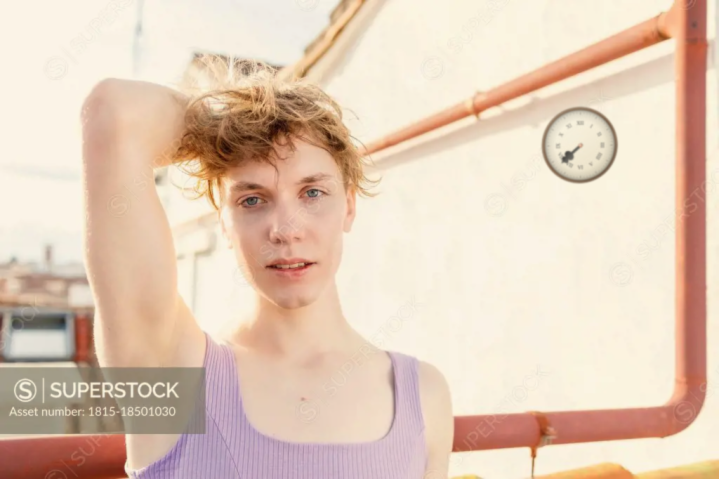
**7:38**
